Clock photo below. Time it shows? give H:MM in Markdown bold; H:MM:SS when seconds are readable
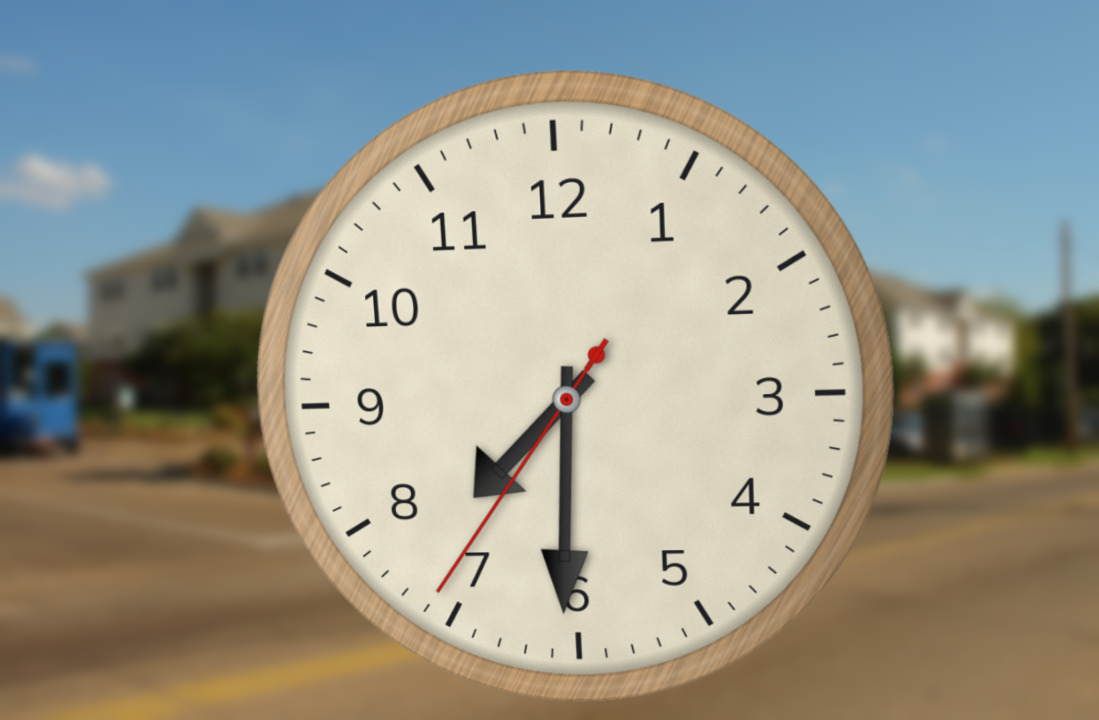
**7:30:36**
